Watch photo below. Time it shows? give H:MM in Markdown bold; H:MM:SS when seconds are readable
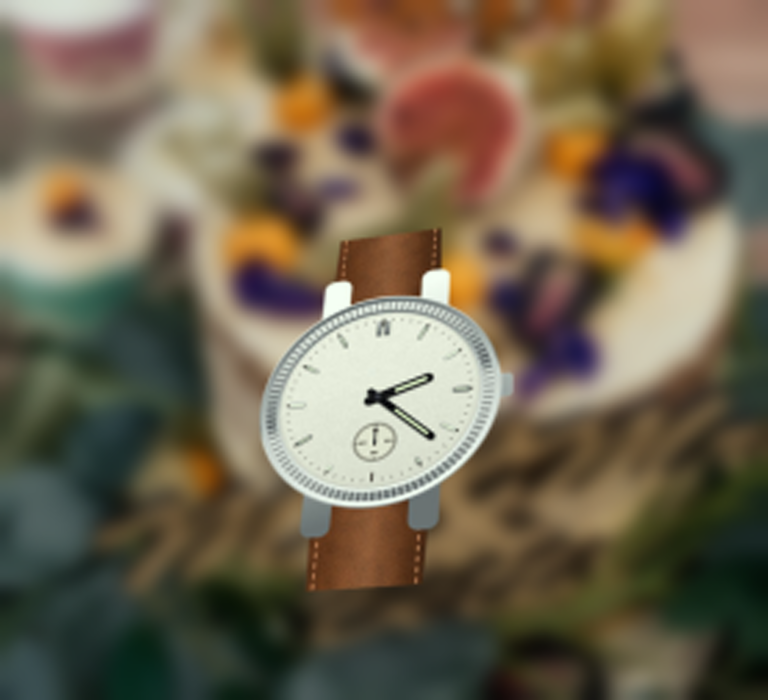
**2:22**
